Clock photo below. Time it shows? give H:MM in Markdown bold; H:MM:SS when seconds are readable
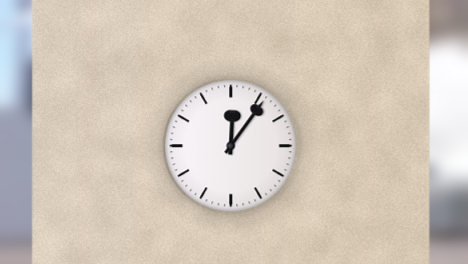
**12:06**
